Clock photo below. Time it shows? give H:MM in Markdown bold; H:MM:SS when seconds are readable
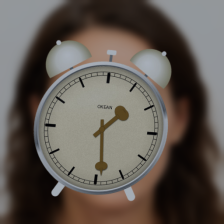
**1:29**
